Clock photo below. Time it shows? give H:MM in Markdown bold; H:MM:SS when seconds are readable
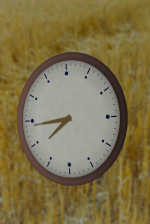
**7:44**
